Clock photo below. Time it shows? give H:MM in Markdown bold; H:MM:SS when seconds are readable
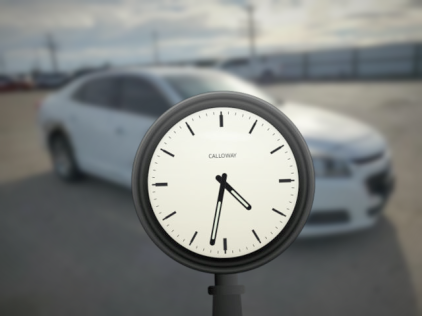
**4:32**
